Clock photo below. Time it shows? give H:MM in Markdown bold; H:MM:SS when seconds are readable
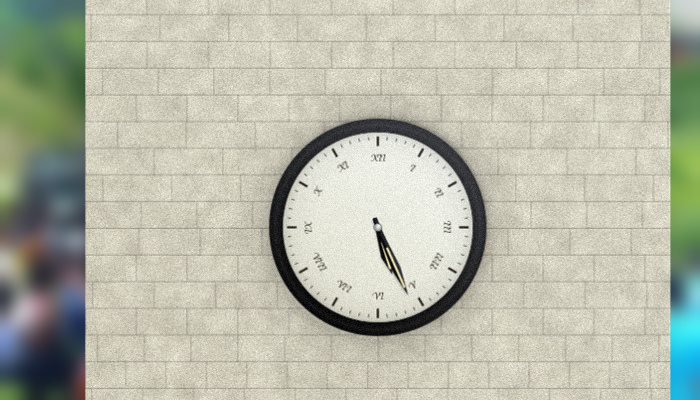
**5:26**
